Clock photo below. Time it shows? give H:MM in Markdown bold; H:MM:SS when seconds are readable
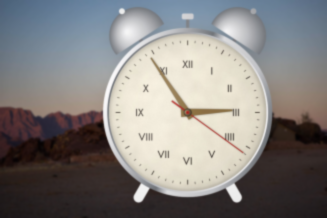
**2:54:21**
